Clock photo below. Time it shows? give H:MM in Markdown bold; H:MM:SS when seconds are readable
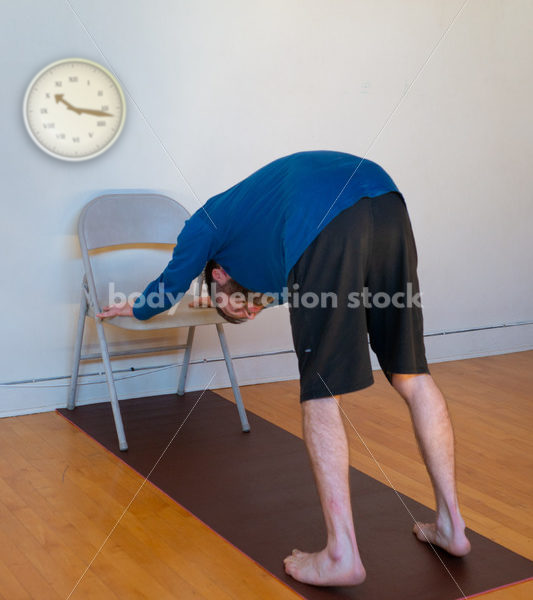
**10:17**
